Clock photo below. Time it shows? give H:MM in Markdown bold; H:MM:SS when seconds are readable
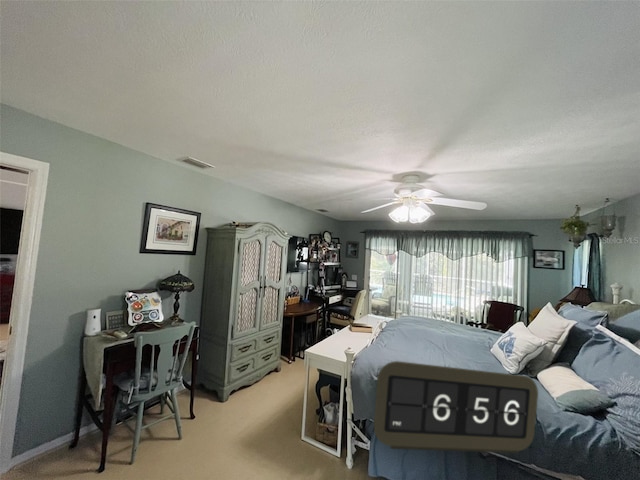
**6:56**
